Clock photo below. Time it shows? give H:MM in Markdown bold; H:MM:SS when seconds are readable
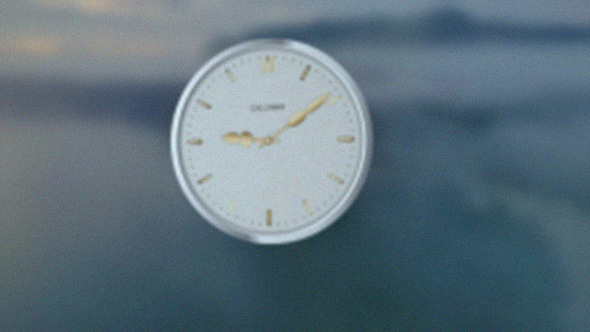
**9:09**
